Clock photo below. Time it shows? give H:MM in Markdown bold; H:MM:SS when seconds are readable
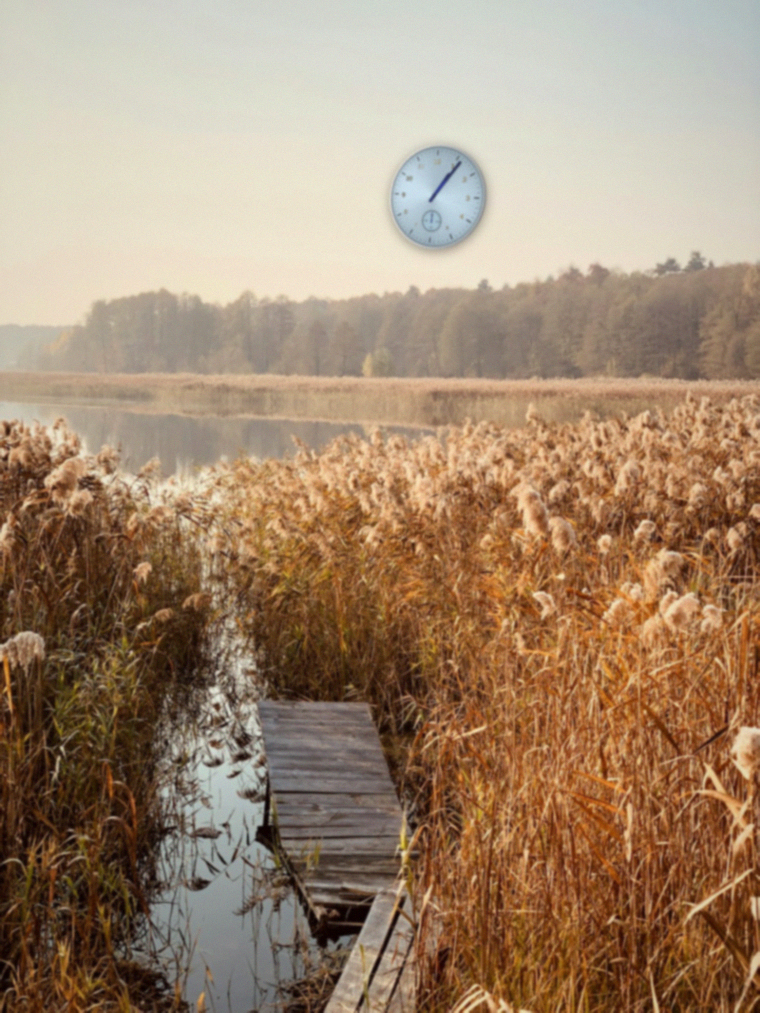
**1:06**
